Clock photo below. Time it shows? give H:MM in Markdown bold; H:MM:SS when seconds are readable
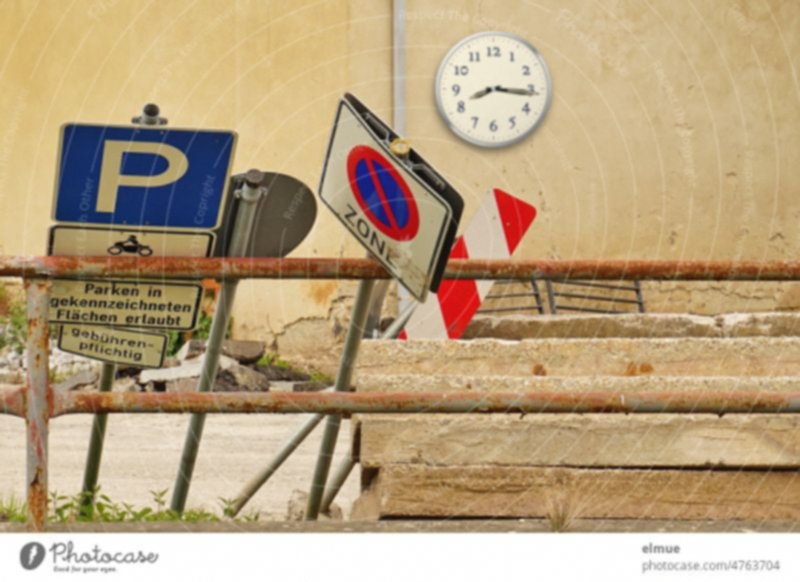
**8:16**
